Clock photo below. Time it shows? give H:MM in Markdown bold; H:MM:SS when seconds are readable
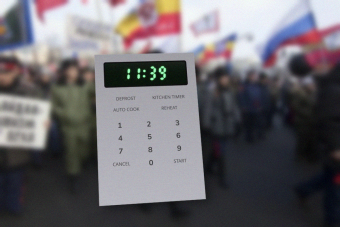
**11:39**
